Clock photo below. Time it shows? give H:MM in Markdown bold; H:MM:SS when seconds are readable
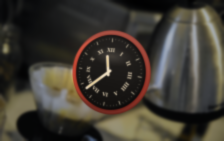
**11:38**
